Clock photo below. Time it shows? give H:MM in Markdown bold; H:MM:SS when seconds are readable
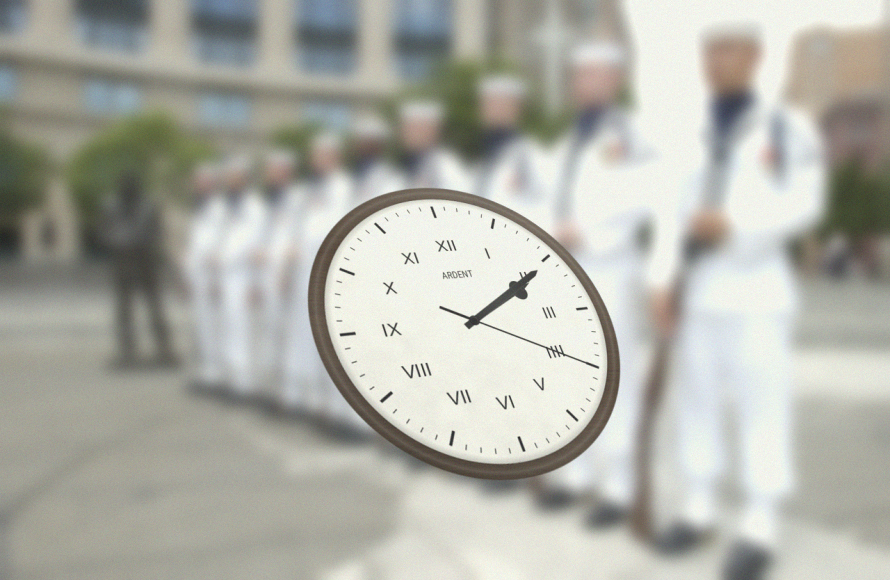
**2:10:20**
